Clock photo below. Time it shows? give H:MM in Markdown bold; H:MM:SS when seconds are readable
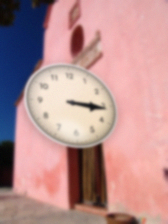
**3:16**
